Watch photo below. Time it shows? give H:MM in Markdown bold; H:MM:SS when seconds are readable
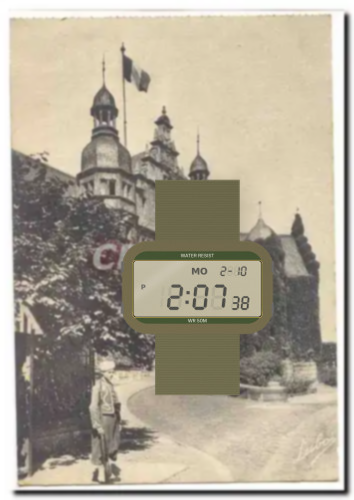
**2:07:38**
